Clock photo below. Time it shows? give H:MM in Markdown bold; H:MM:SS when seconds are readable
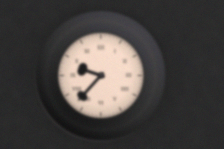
**9:37**
